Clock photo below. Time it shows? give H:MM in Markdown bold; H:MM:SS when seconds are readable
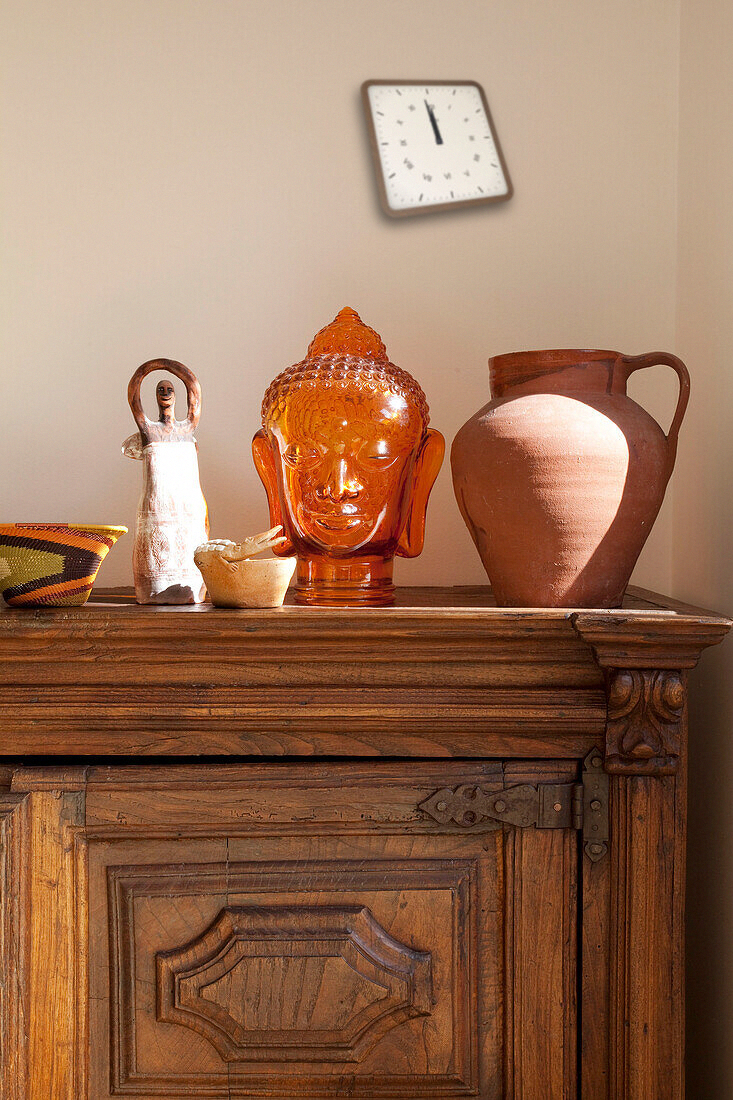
**11:59**
